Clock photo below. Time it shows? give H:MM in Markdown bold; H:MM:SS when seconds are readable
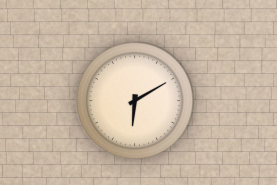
**6:10**
